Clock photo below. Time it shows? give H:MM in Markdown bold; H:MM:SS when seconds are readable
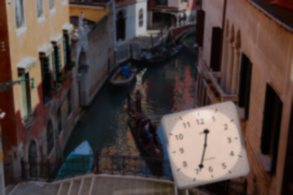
**12:34**
